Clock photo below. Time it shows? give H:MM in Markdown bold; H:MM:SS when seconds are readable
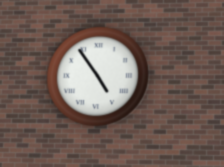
**4:54**
